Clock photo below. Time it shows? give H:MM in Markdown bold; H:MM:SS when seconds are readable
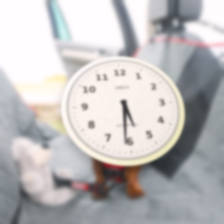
**5:31**
